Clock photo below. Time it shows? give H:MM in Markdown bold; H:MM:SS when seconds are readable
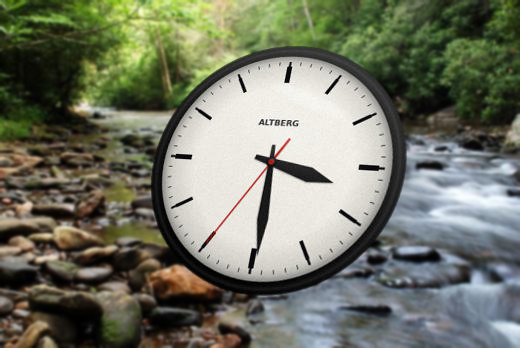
**3:29:35**
